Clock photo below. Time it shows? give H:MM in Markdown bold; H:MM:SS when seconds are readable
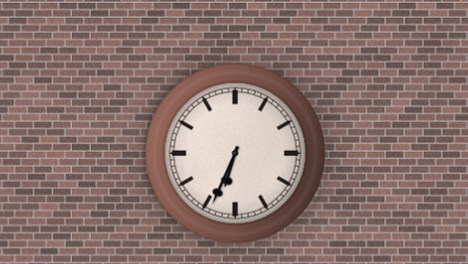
**6:34**
